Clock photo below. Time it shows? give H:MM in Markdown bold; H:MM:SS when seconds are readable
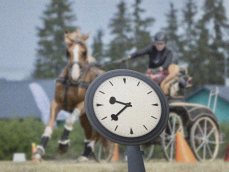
**9:38**
